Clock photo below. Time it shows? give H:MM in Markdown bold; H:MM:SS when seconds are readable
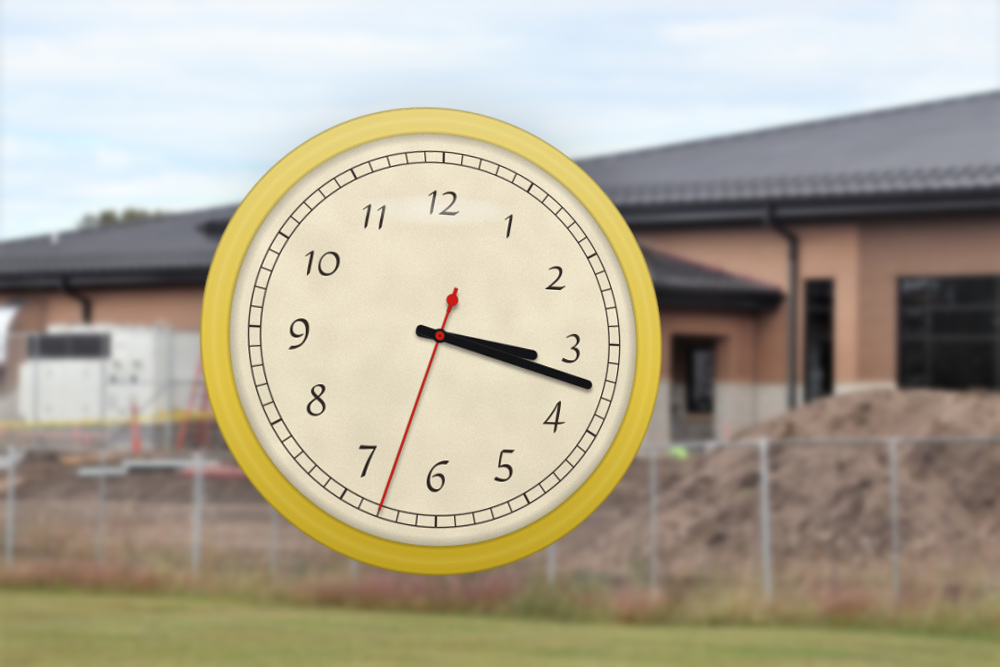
**3:17:33**
